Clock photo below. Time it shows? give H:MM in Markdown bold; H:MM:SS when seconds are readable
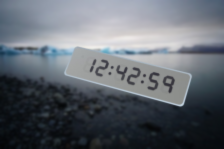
**12:42:59**
